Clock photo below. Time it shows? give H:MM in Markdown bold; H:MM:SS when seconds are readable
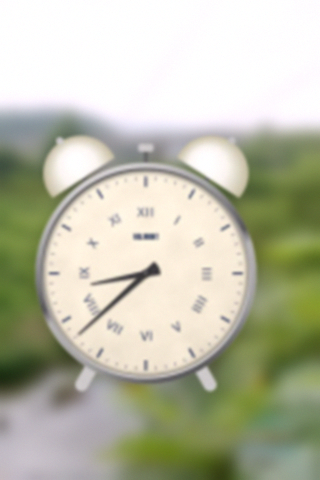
**8:38**
